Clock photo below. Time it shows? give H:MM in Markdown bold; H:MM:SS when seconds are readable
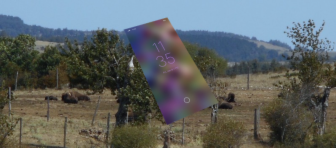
**11:35**
